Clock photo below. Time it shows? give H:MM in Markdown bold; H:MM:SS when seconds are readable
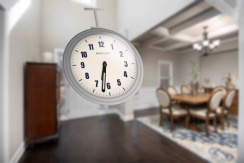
**6:32**
